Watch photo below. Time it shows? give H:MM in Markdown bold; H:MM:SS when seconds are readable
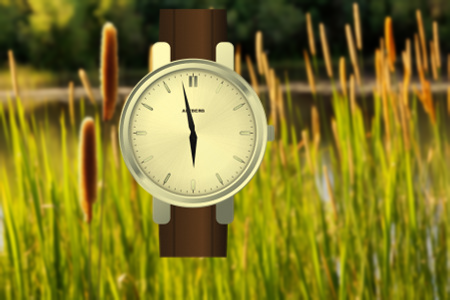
**5:58**
